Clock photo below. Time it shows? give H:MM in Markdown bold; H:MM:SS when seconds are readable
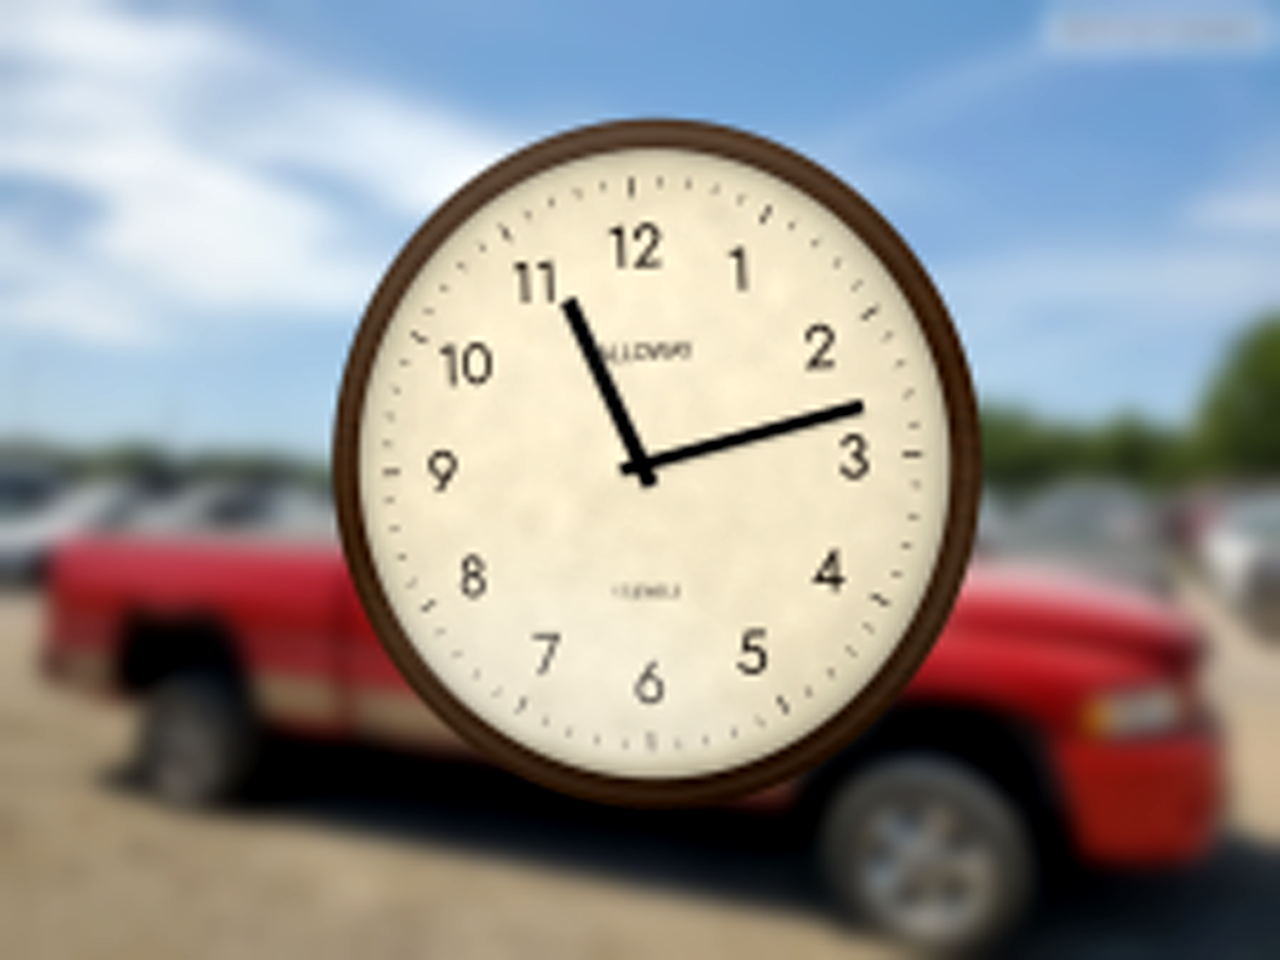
**11:13**
